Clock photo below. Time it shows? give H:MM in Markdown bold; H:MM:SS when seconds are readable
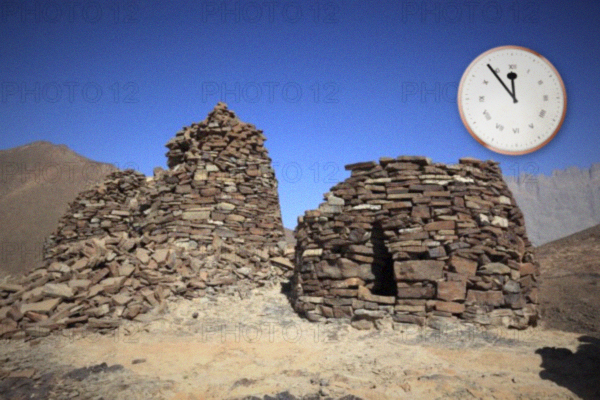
**11:54**
